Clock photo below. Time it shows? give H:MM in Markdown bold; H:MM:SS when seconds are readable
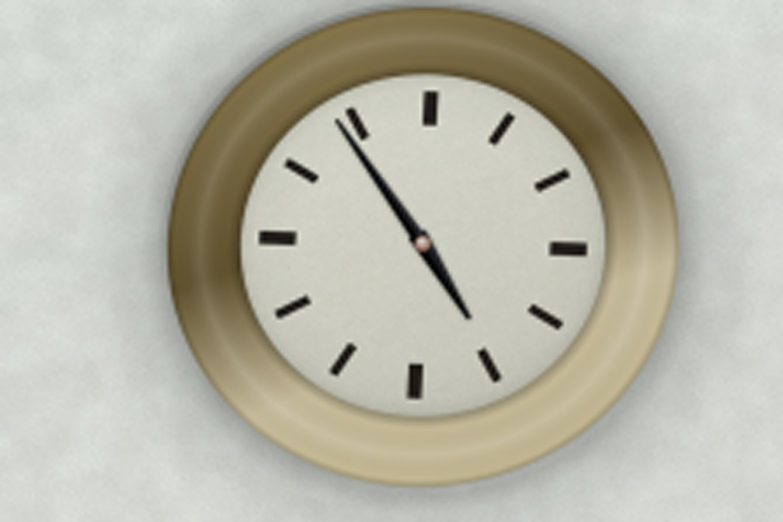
**4:54**
